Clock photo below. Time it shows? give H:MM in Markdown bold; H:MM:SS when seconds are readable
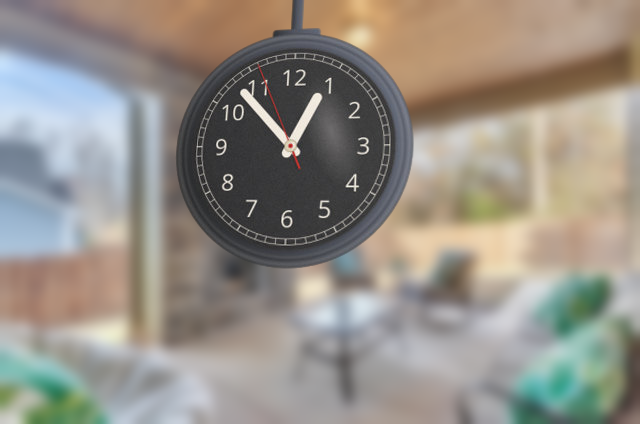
**12:52:56**
